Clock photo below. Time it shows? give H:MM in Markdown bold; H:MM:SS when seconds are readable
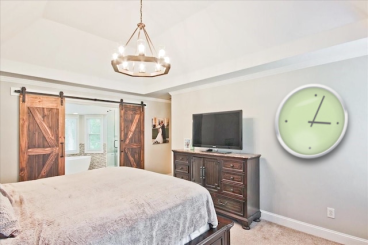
**3:03**
